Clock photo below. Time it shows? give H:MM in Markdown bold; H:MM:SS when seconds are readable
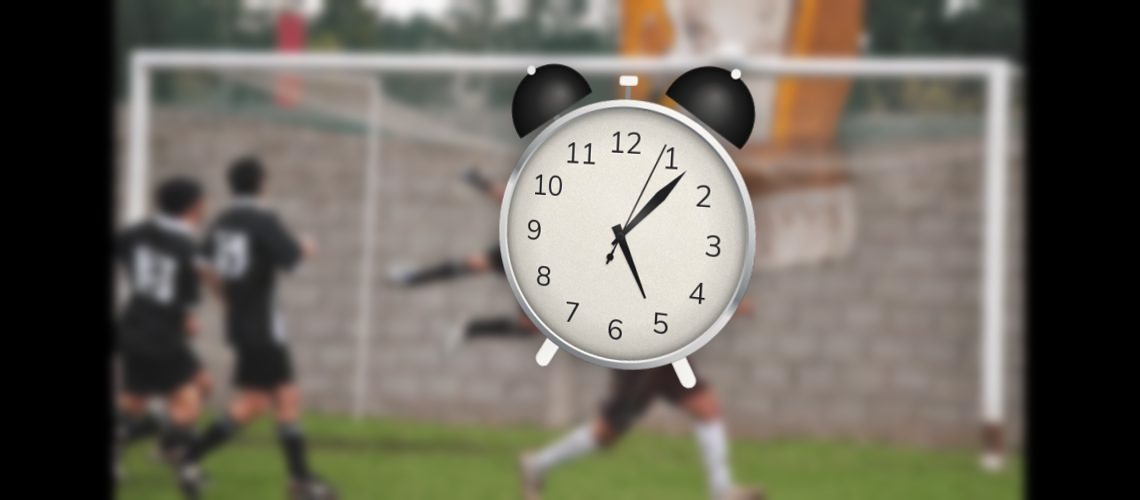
**5:07:04**
